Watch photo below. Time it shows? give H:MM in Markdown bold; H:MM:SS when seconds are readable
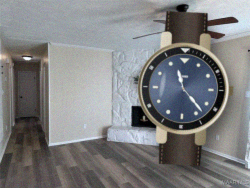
**11:23**
